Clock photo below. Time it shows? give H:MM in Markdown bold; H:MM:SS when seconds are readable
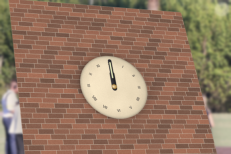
**12:00**
